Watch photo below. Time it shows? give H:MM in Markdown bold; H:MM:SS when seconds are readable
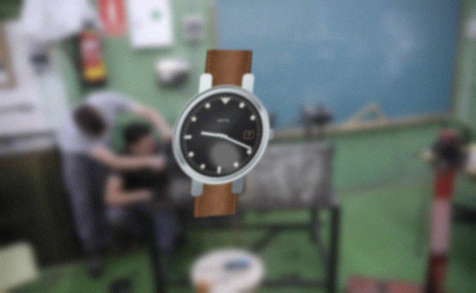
**9:19**
